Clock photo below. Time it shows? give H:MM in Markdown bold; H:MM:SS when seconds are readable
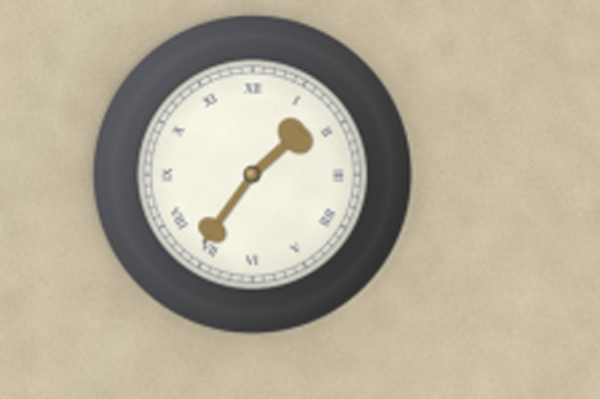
**1:36**
